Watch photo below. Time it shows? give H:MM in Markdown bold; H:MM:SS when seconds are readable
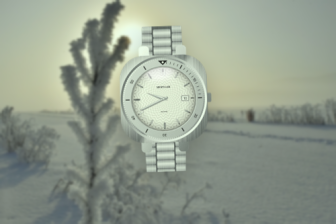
**9:41**
